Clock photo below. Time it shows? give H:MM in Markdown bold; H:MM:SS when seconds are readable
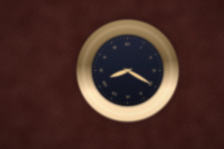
**8:20**
